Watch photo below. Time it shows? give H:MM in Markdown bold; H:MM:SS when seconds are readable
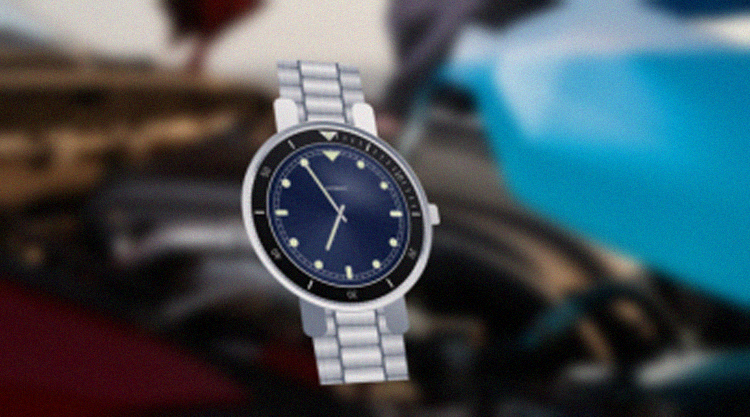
**6:55**
